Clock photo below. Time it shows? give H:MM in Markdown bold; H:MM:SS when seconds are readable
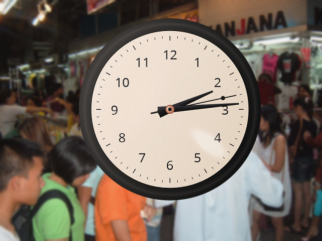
**2:14:13**
